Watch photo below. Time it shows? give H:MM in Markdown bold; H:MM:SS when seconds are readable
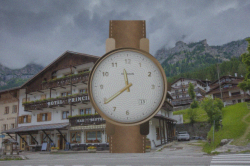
**11:39**
